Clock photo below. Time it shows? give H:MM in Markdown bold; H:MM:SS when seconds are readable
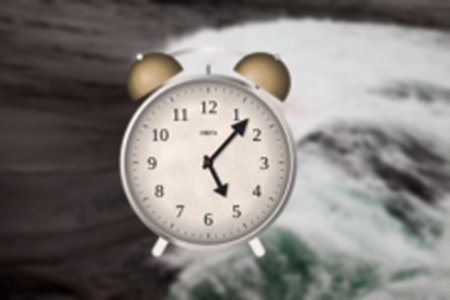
**5:07**
